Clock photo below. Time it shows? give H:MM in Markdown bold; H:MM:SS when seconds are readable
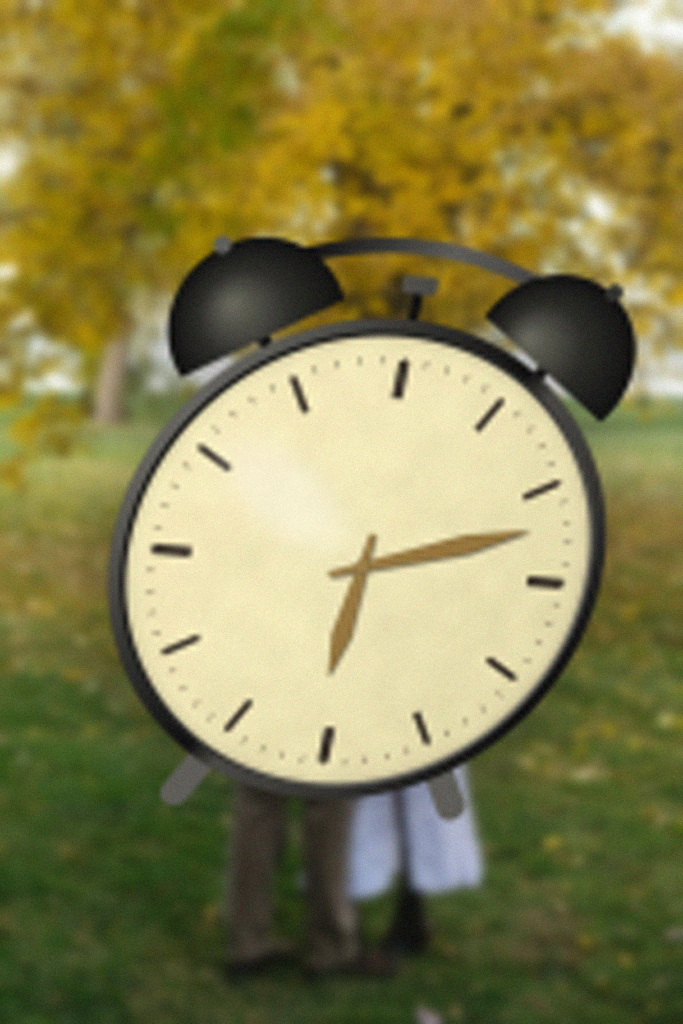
**6:12**
